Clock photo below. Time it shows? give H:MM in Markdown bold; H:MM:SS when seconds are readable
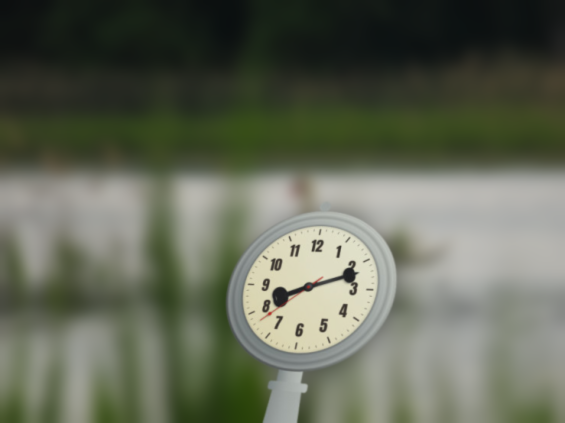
**8:11:38**
